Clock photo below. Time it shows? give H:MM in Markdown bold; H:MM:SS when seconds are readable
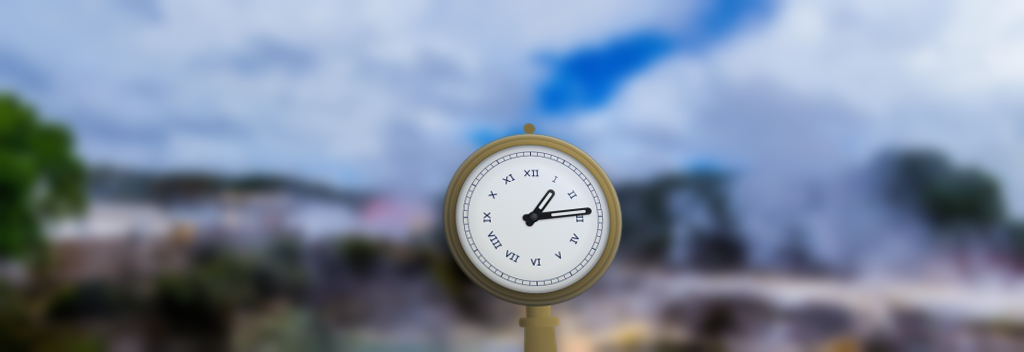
**1:14**
